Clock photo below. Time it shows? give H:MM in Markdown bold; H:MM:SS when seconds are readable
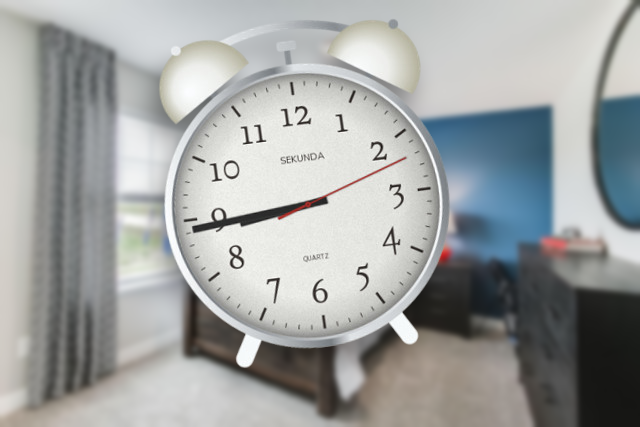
**8:44:12**
